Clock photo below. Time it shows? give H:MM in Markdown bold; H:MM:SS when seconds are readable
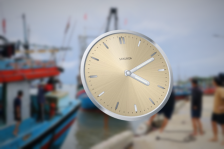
**4:11**
